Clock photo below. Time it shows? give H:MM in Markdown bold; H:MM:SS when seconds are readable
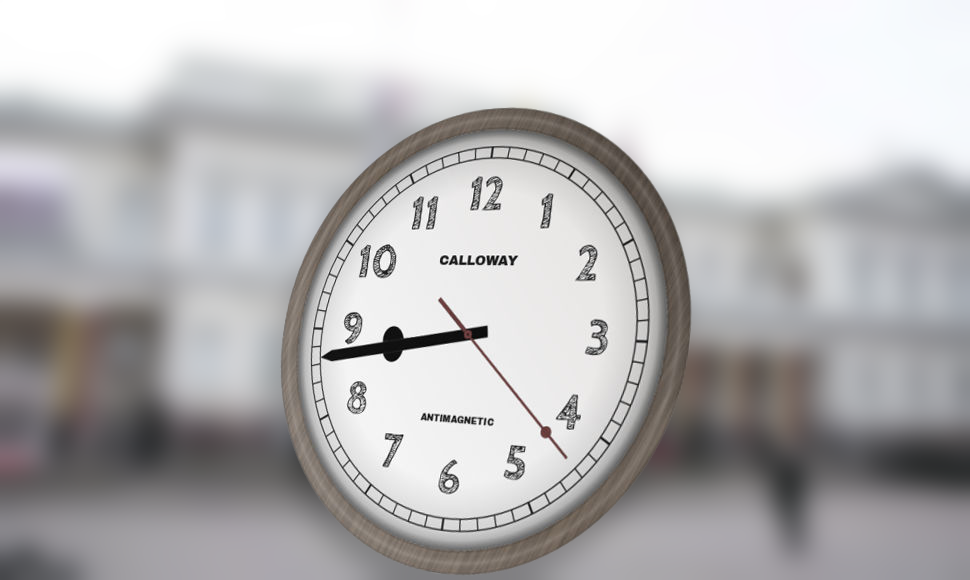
**8:43:22**
